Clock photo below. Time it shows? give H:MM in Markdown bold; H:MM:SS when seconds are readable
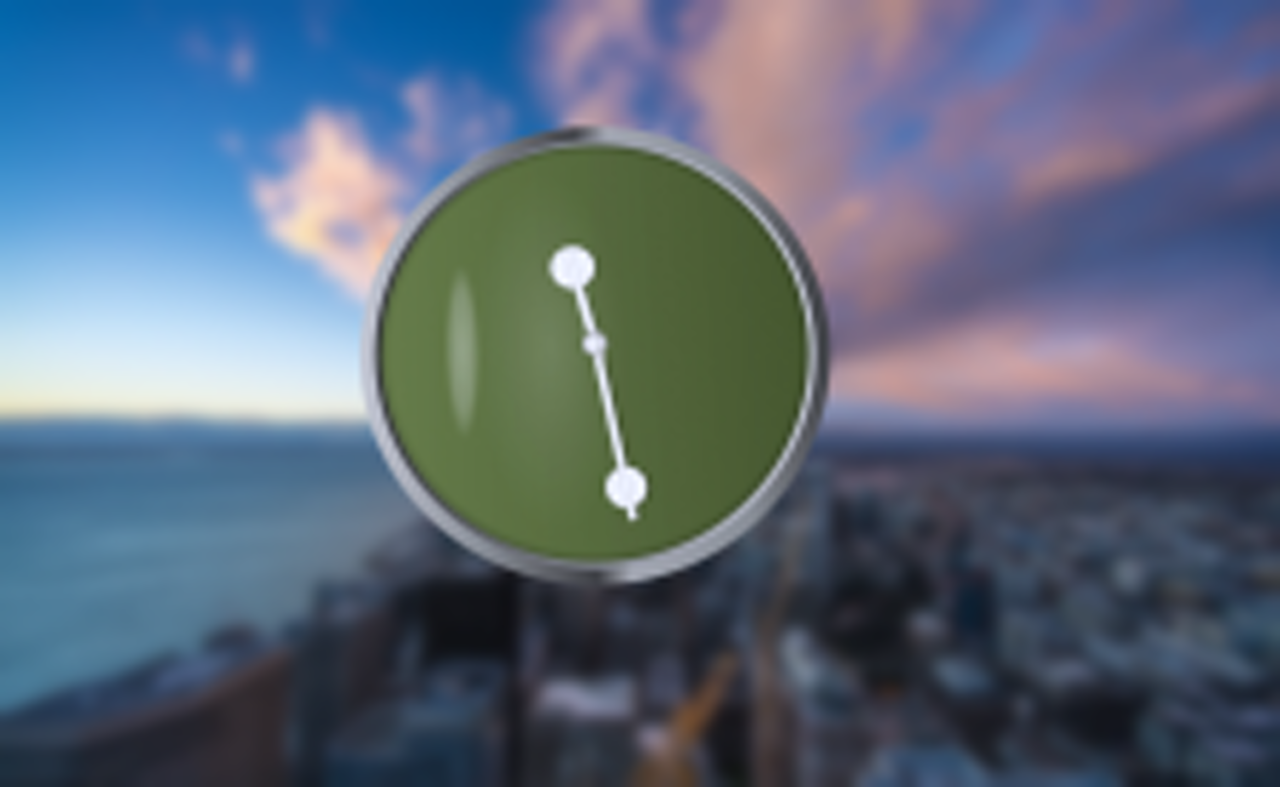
**11:28**
